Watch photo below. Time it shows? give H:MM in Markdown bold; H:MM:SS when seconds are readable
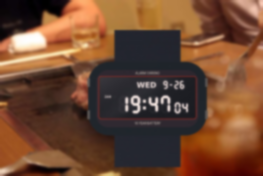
**19:47:04**
